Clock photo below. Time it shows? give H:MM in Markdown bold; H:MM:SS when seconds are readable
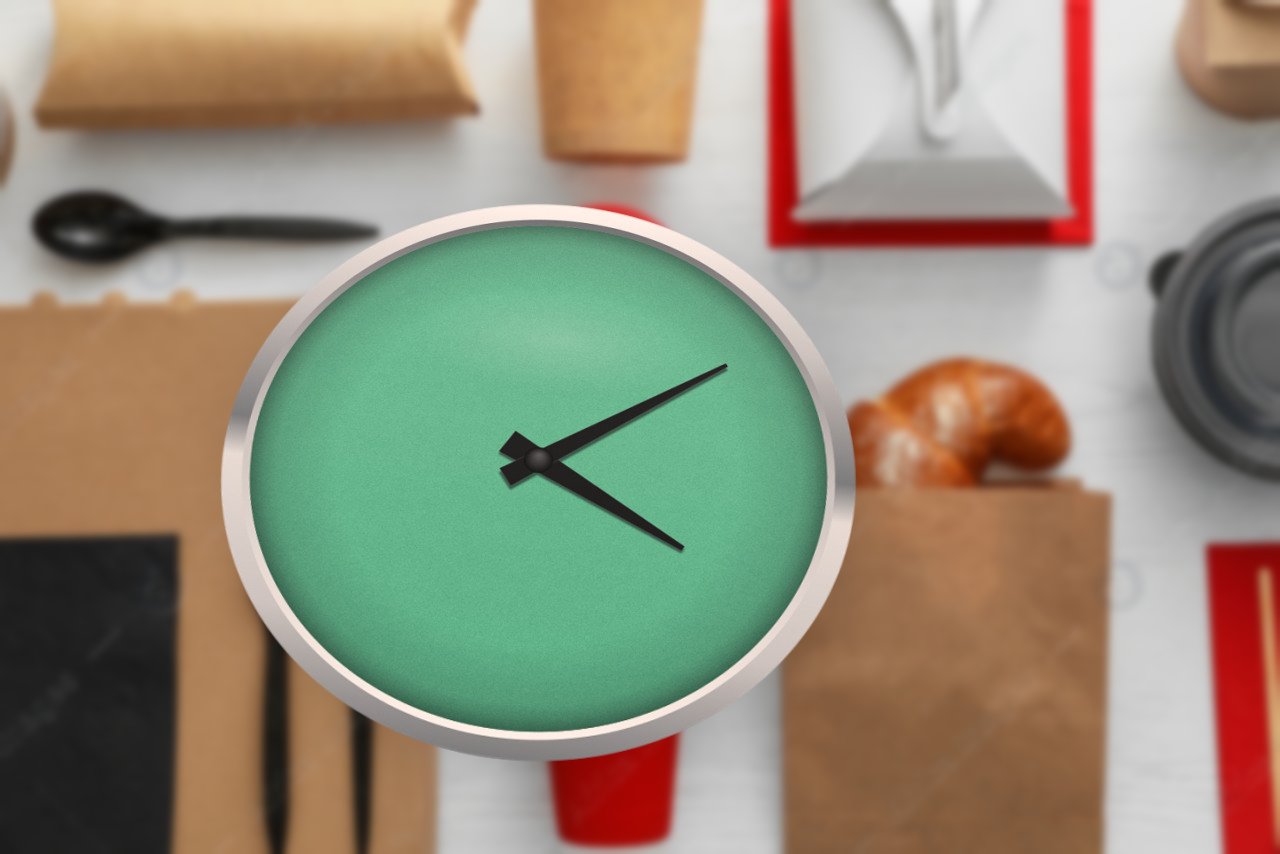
**4:10**
